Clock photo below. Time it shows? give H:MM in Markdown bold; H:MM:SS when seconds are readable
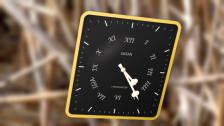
**4:24**
